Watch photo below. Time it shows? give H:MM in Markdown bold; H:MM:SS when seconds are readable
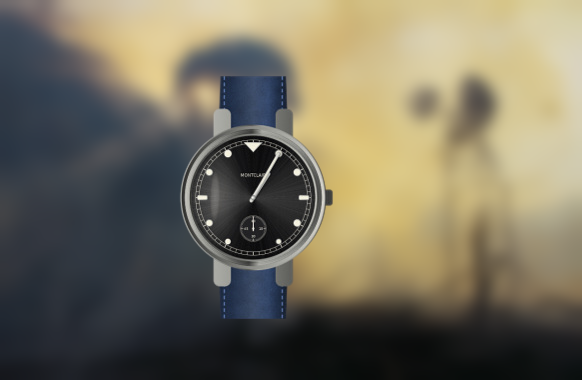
**1:05**
